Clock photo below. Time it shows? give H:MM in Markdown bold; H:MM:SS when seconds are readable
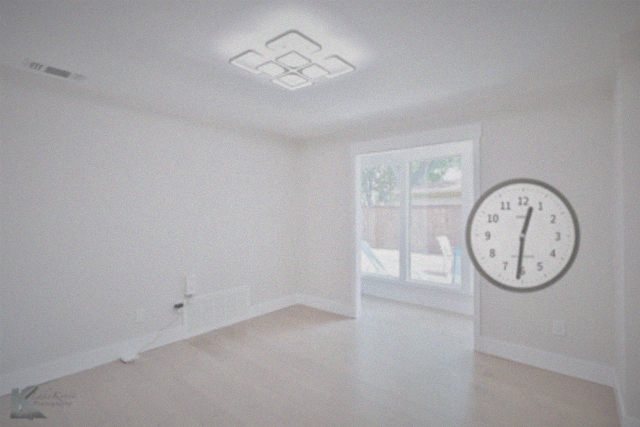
**12:31**
